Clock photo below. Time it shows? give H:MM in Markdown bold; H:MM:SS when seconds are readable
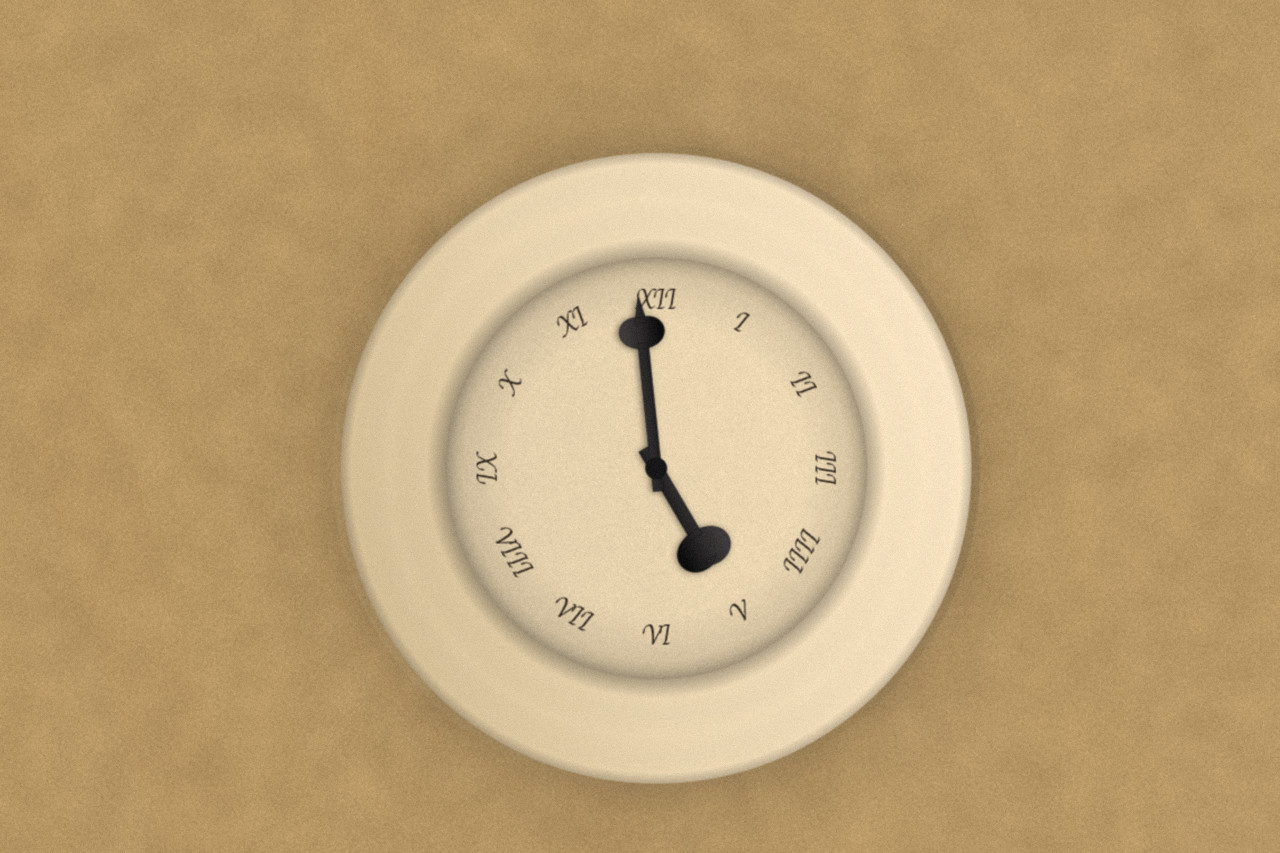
**4:59**
